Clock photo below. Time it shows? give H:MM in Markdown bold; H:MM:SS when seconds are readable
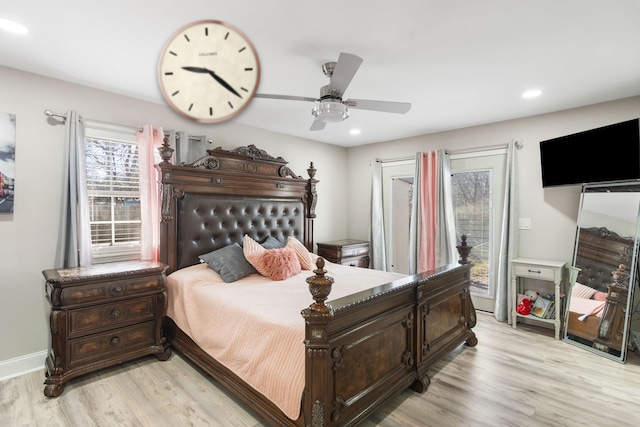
**9:22**
